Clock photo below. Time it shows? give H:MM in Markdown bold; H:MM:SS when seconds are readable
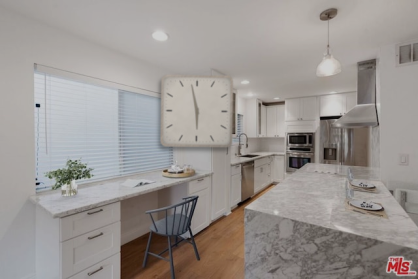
**5:58**
